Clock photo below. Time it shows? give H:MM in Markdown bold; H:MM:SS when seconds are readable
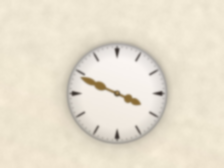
**3:49**
